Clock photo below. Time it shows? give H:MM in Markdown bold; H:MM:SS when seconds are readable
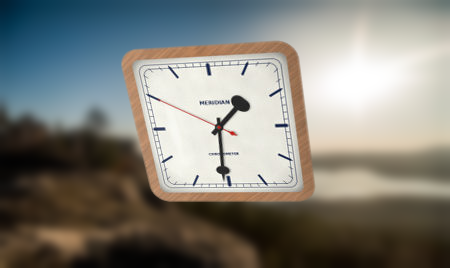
**1:30:50**
